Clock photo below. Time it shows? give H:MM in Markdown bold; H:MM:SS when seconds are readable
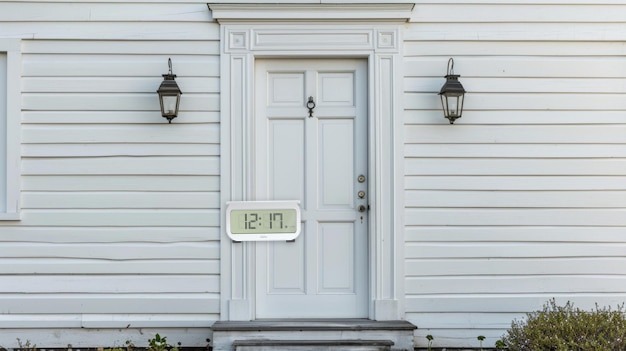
**12:17**
